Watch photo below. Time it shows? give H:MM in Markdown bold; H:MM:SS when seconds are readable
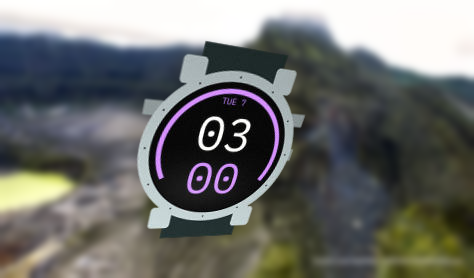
**3:00**
